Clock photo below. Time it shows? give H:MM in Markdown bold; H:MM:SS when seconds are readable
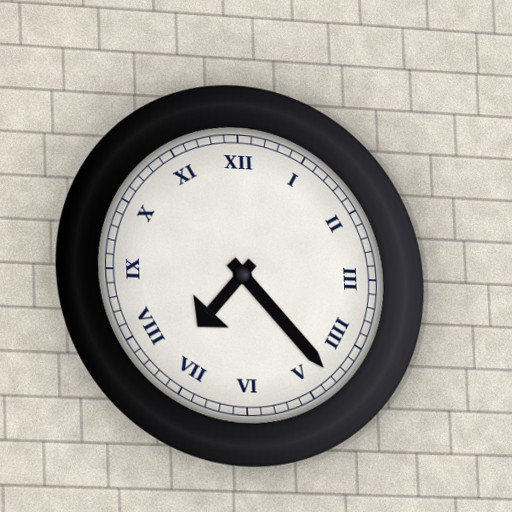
**7:23**
